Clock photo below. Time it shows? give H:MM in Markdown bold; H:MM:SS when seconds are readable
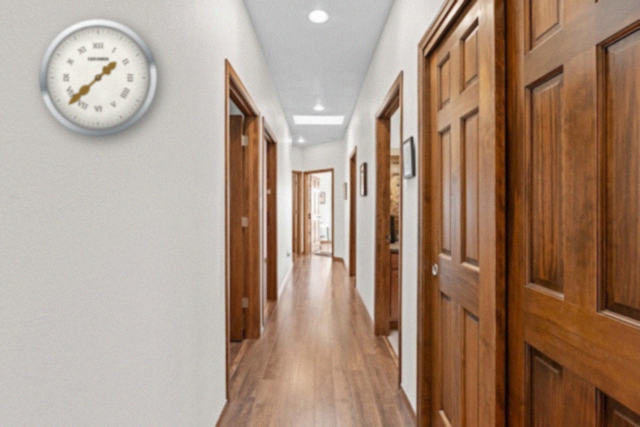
**1:38**
